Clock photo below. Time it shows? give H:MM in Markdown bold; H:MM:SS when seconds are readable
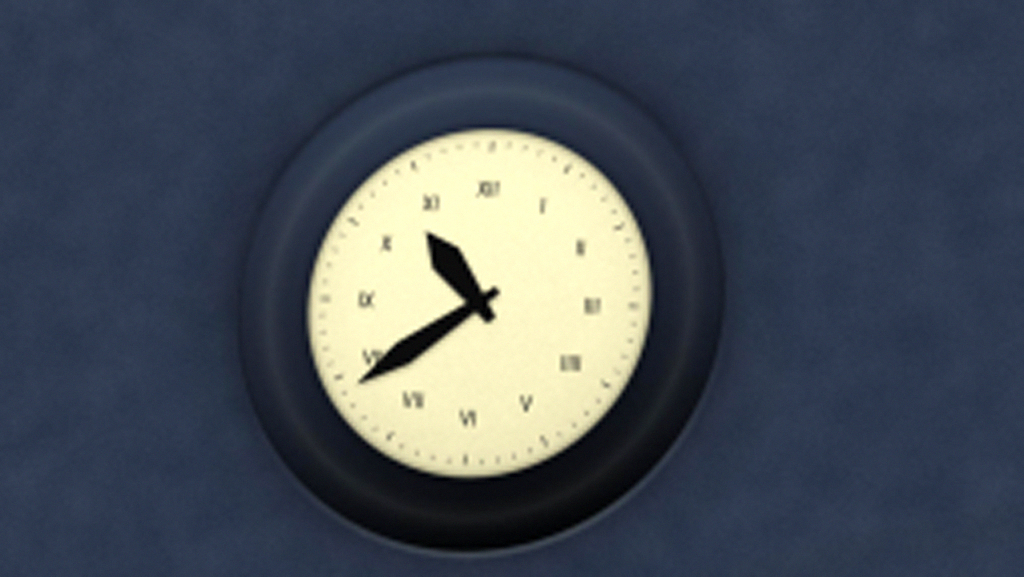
**10:39**
